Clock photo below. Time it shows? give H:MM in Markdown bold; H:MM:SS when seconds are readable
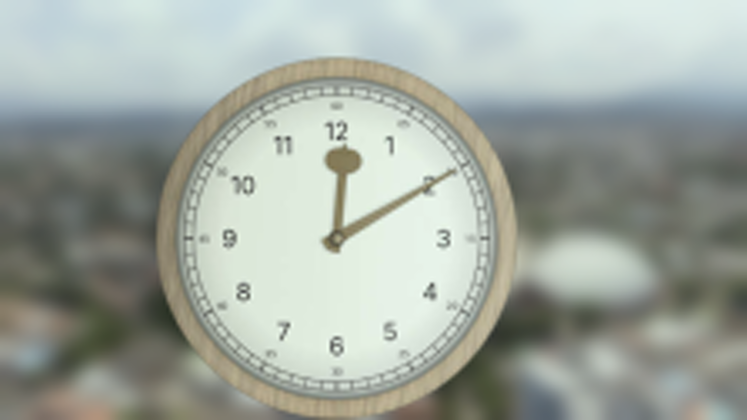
**12:10**
